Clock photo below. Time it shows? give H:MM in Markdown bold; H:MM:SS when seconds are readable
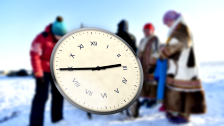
**2:45**
